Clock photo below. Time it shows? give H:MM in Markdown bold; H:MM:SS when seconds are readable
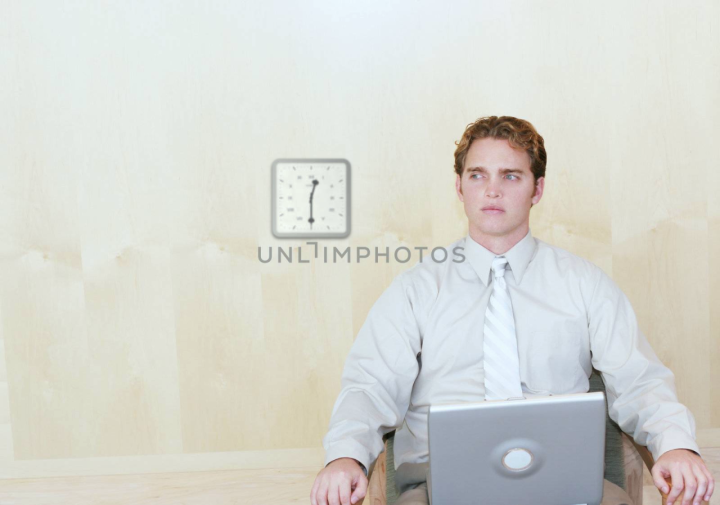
**12:30**
